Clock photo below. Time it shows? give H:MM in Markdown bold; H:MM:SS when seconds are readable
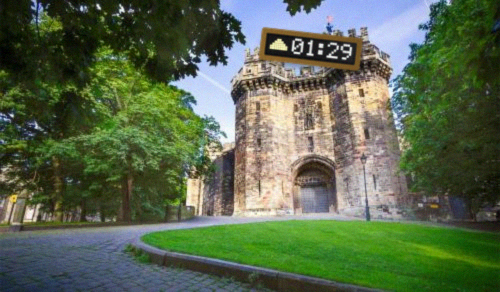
**1:29**
